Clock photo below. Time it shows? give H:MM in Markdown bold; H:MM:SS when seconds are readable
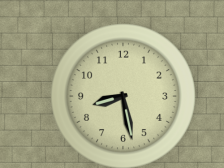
**8:28**
